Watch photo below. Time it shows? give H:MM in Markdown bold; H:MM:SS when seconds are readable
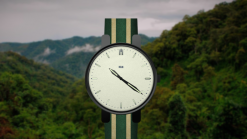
**10:21**
